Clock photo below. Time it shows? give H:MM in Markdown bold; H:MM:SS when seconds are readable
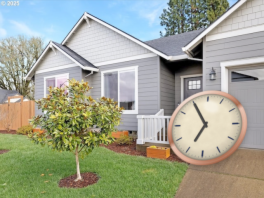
**6:55**
